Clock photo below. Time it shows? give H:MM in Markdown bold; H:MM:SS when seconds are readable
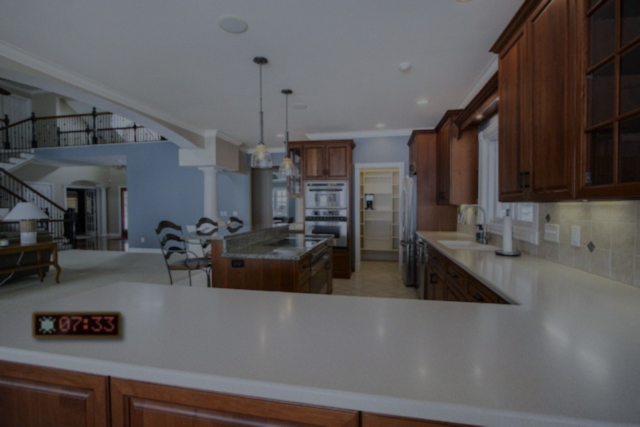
**7:33**
